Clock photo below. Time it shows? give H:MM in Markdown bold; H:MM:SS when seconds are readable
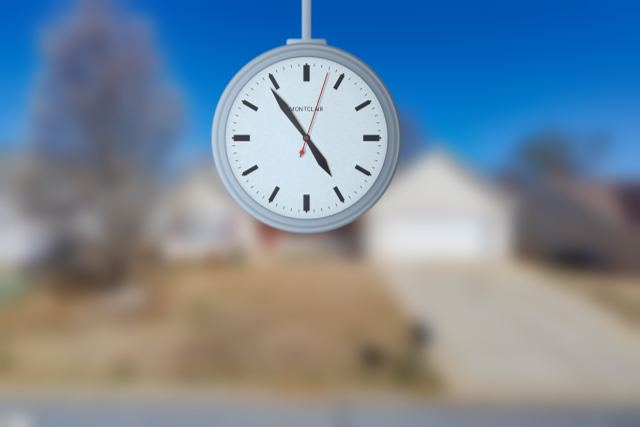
**4:54:03**
